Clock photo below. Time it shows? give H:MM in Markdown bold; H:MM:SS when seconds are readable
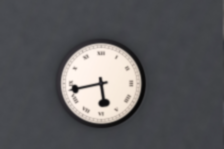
**5:43**
